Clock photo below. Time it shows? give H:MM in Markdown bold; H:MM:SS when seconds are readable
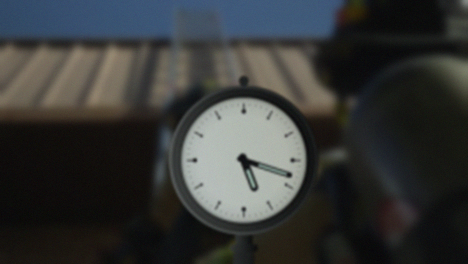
**5:18**
